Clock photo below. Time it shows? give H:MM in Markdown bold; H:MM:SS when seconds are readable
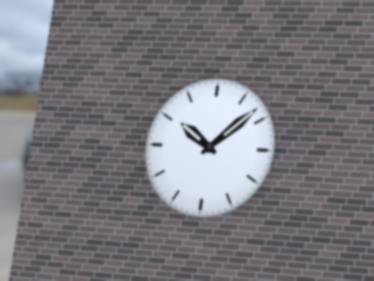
**10:08**
